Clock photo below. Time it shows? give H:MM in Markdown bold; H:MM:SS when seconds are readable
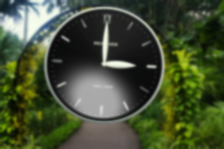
**3:00**
